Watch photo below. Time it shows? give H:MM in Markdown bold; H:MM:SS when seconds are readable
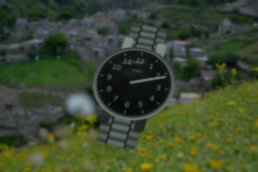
**2:11**
